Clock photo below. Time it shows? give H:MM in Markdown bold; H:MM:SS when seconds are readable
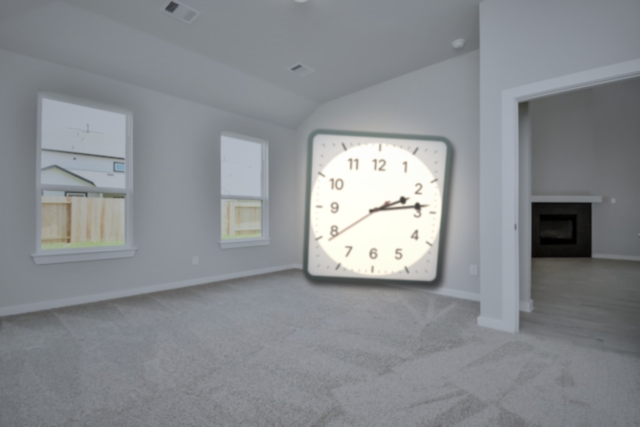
**2:13:39**
